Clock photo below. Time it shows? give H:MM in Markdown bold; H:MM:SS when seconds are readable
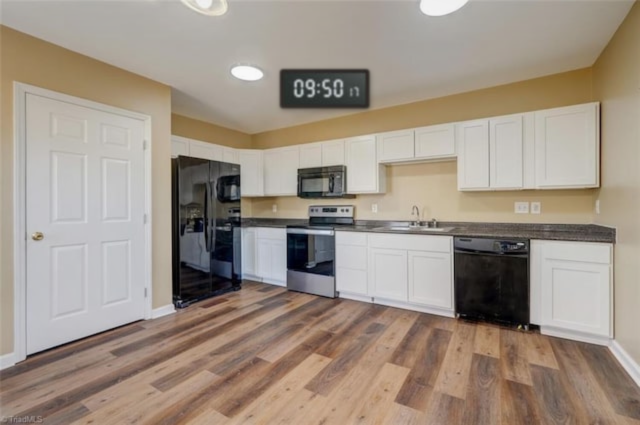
**9:50**
